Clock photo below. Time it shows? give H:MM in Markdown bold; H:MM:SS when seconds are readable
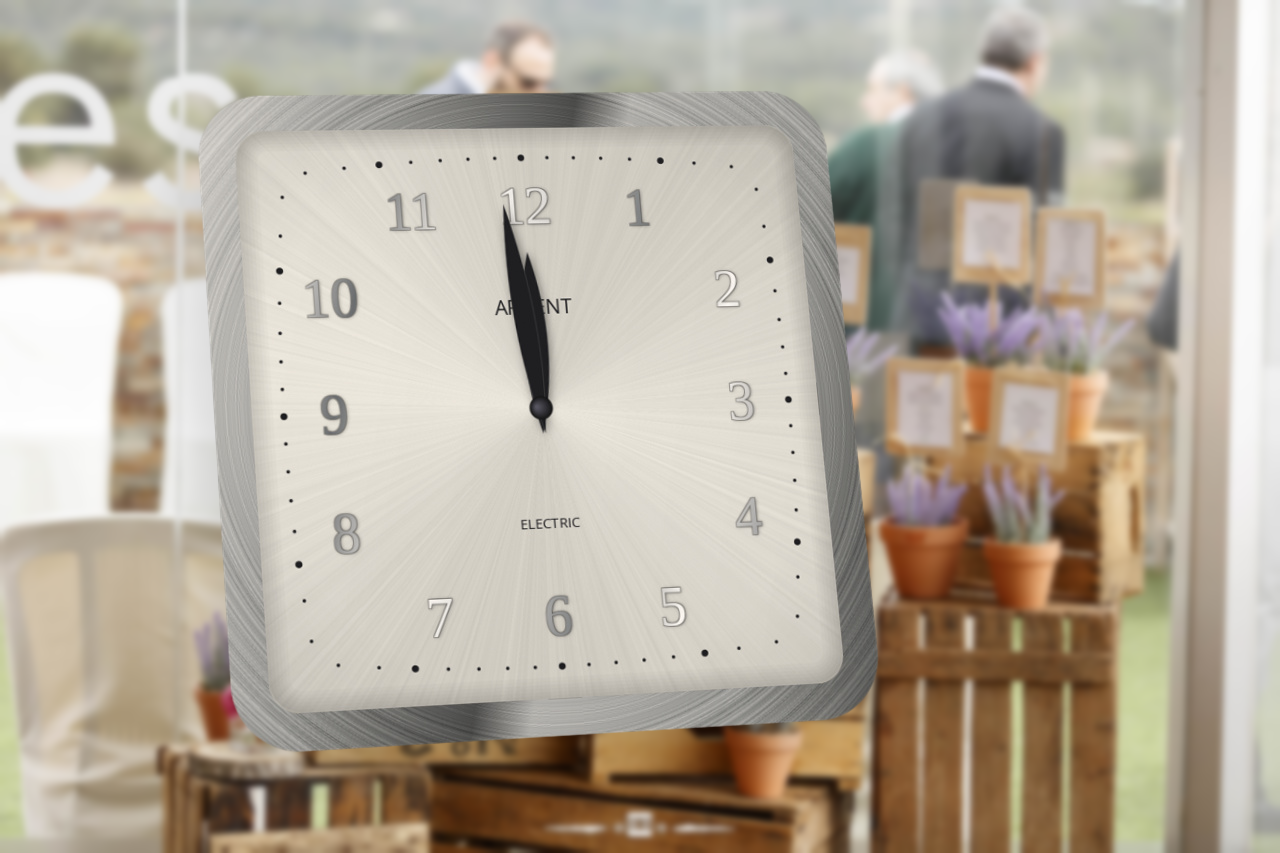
**11:59**
